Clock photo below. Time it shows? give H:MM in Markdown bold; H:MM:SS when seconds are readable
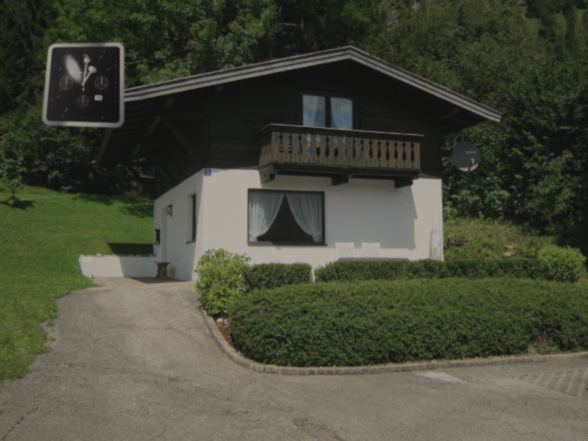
**1:01**
